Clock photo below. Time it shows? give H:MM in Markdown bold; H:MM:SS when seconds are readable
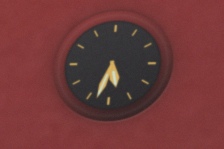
**5:33**
